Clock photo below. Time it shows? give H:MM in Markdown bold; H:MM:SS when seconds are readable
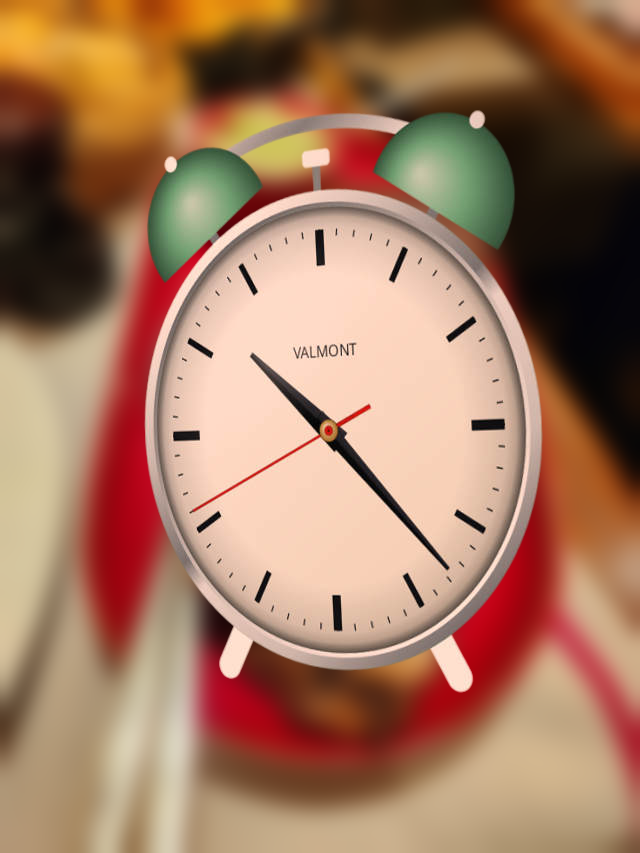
**10:22:41**
